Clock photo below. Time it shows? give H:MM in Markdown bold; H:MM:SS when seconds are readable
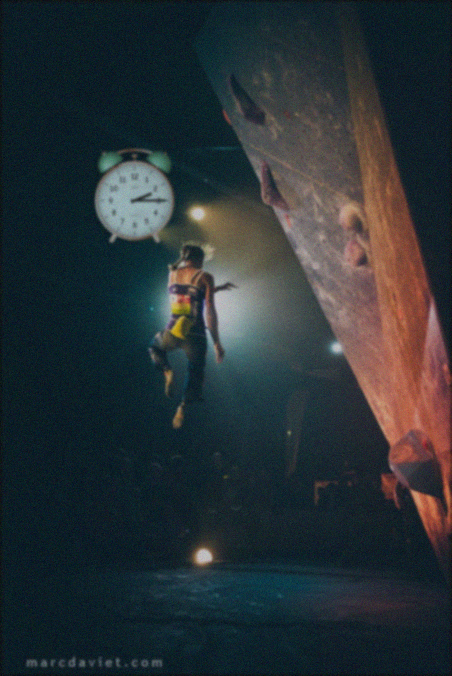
**2:15**
